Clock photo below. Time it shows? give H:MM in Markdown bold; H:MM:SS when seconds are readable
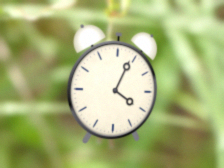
**4:04**
